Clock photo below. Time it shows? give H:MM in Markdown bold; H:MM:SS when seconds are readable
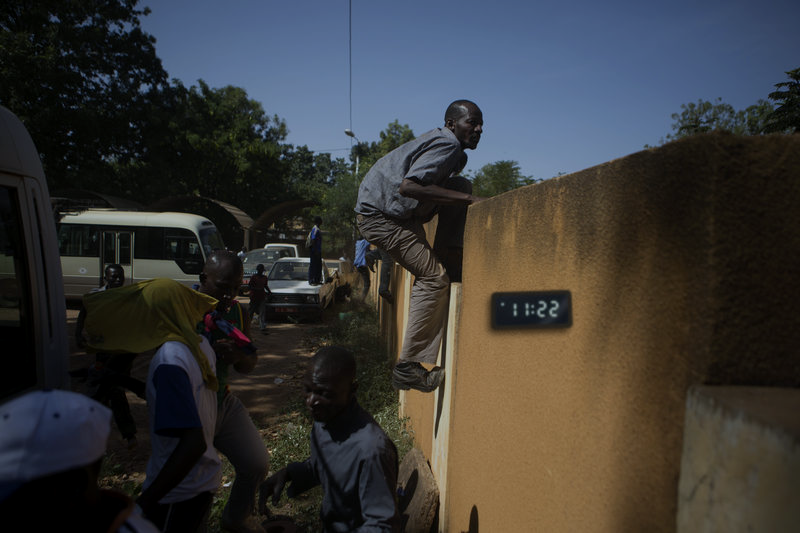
**11:22**
